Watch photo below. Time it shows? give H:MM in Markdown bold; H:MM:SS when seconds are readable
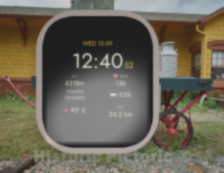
**12:40**
